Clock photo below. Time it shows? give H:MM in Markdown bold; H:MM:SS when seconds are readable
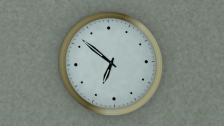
**6:52**
